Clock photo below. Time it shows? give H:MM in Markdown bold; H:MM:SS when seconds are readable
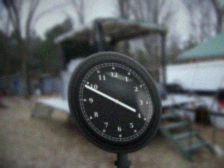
**3:49**
